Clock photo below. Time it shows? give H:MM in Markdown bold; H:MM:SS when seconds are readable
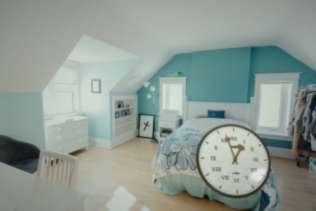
**12:57**
